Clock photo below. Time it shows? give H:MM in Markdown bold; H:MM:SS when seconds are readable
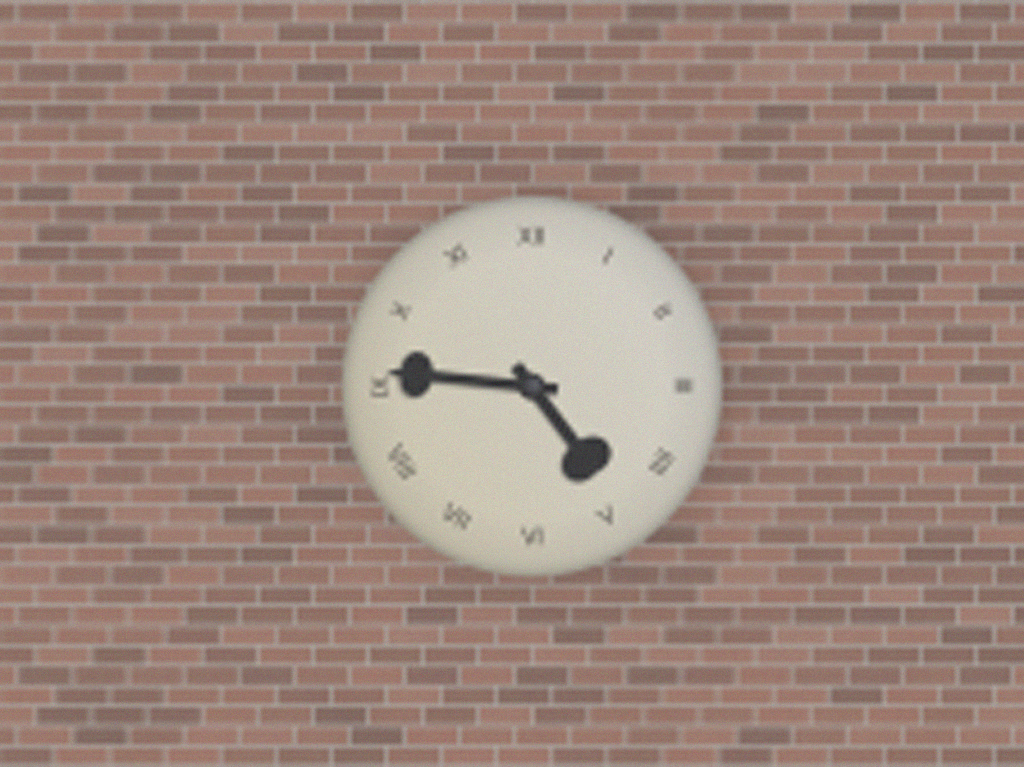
**4:46**
